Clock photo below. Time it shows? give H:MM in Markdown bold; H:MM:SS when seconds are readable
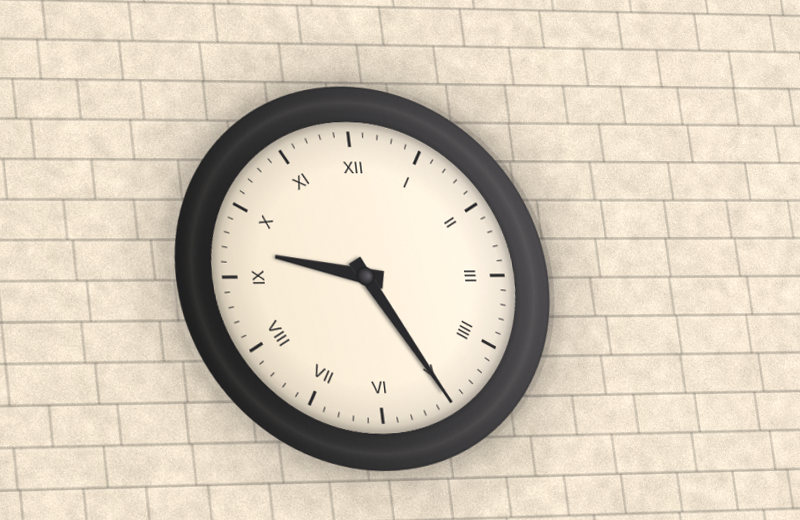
**9:25**
